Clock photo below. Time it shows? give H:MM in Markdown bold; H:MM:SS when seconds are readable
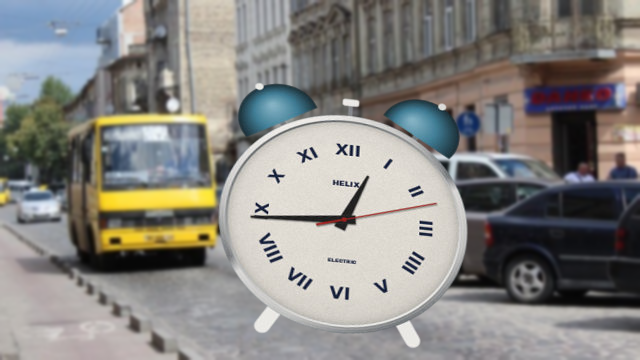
**12:44:12**
